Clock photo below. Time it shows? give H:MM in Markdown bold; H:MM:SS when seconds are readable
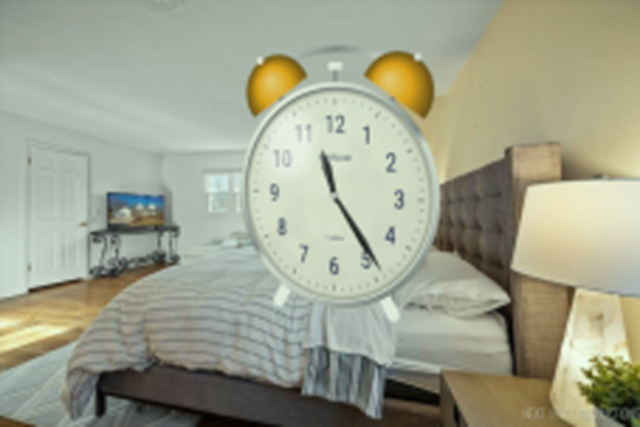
**11:24**
